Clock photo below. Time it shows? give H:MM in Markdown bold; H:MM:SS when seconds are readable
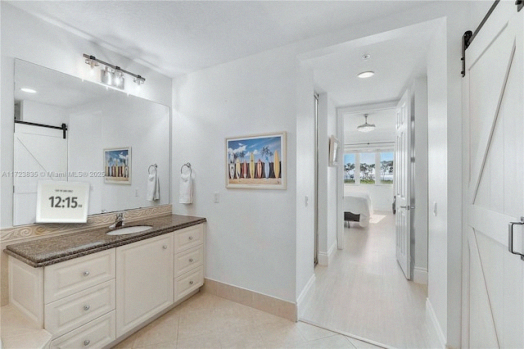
**12:15**
